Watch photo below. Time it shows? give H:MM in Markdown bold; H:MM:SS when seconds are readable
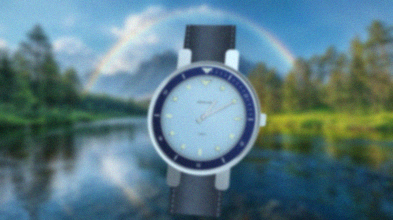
**1:10**
